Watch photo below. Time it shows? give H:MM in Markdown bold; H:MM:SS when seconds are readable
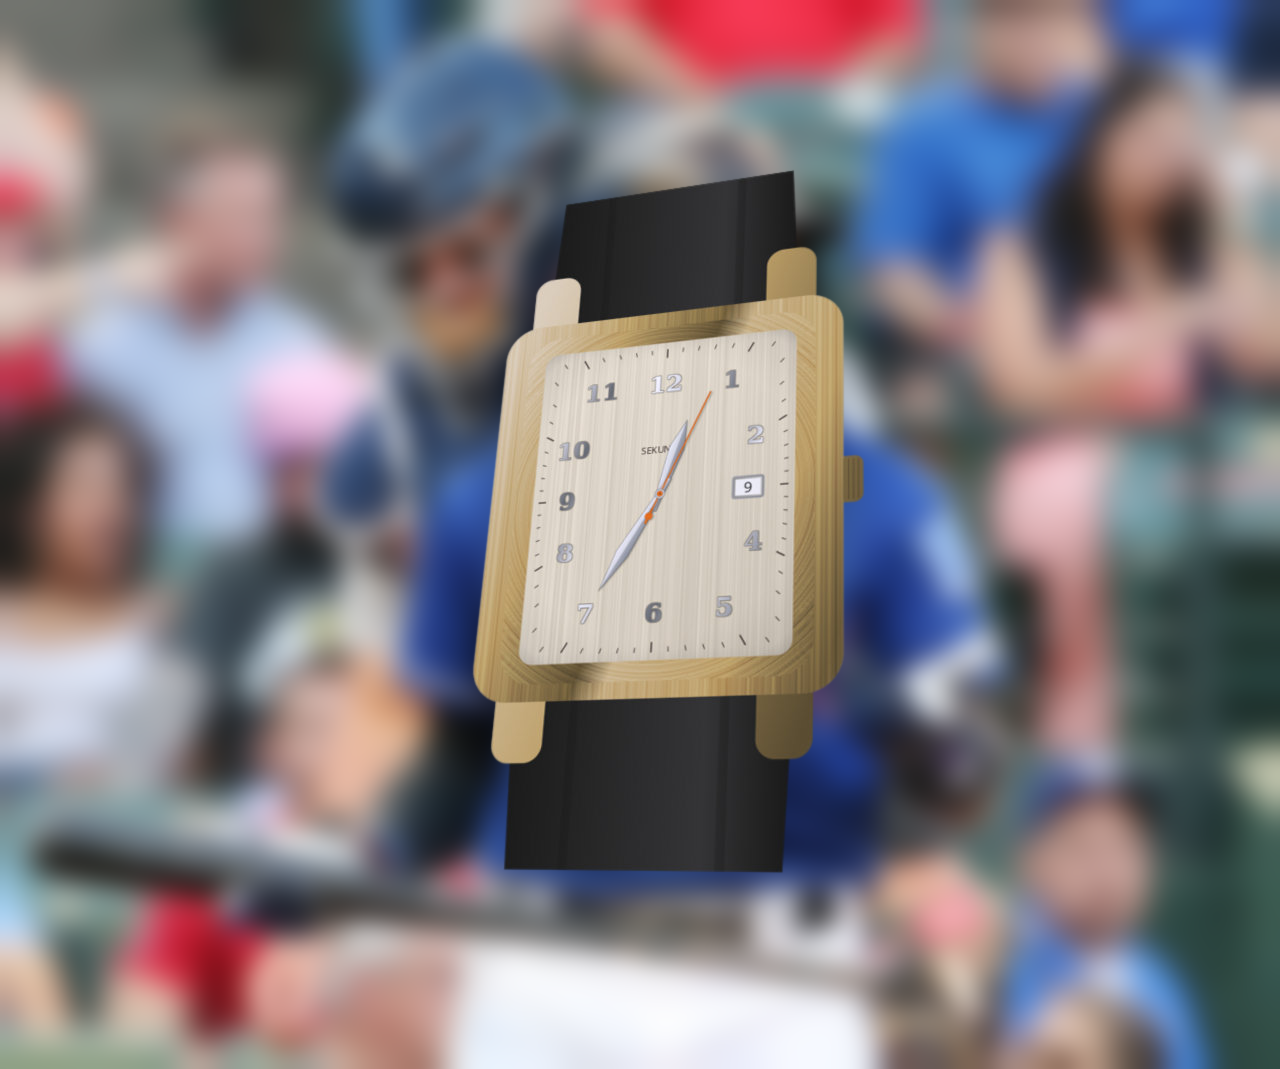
**12:35:04**
